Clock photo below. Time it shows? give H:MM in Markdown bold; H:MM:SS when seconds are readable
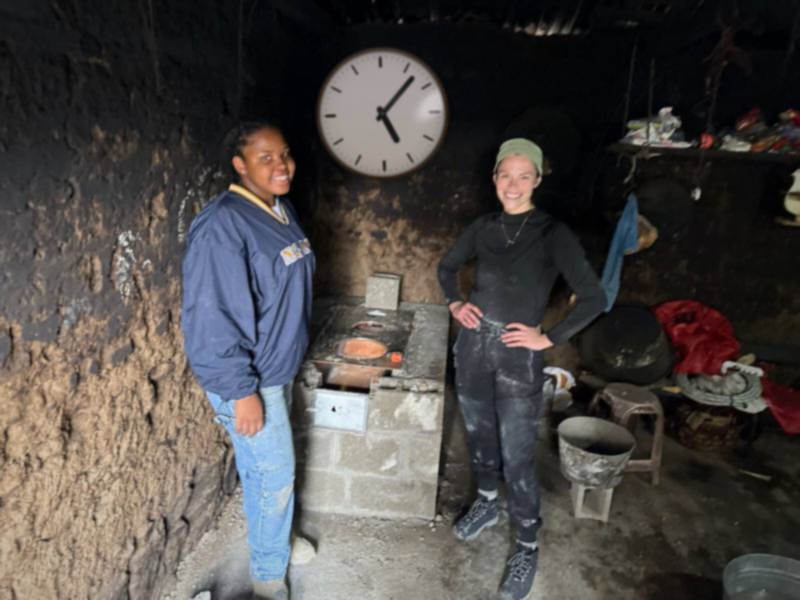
**5:07**
